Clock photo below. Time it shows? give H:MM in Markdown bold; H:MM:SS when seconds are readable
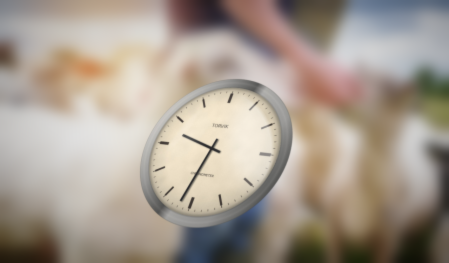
**9:32**
